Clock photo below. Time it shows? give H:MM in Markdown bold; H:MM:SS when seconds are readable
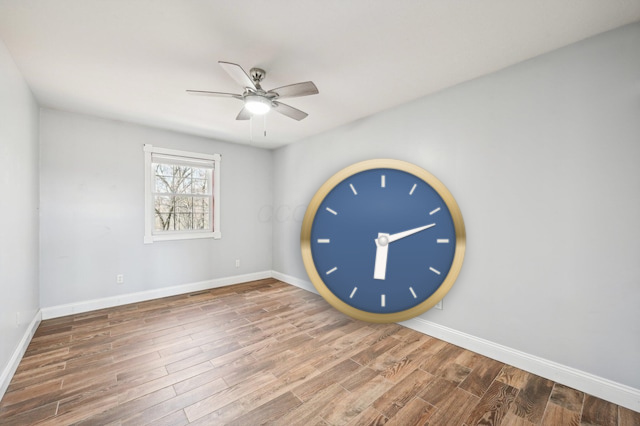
**6:12**
